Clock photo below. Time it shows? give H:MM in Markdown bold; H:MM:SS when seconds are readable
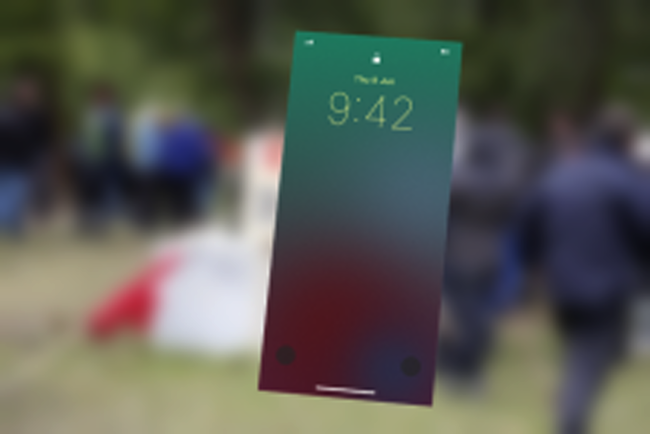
**9:42**
